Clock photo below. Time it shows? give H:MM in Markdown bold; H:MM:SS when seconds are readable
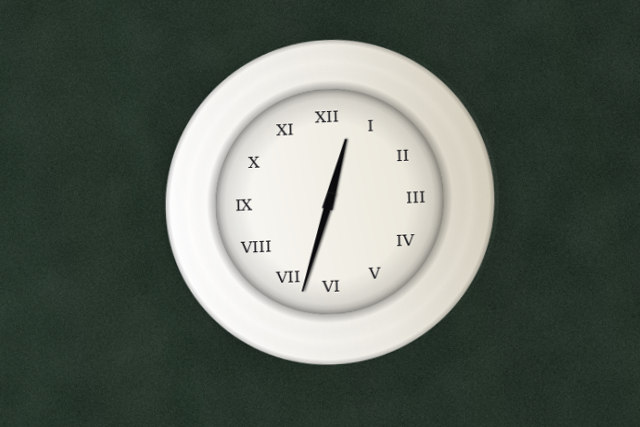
**12:33**
